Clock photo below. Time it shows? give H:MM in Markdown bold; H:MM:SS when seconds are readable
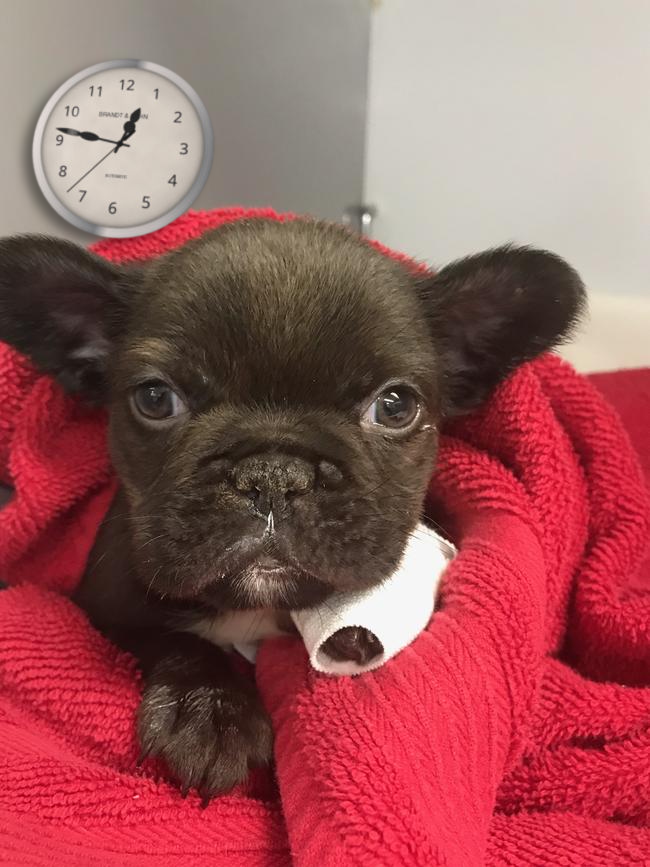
**12:46:37**
